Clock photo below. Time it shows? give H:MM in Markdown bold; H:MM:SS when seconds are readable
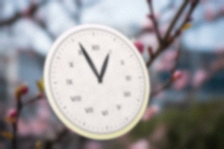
**12:56**
